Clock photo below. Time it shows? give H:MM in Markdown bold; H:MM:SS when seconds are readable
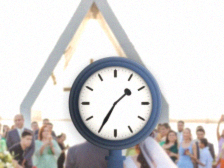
**1:35**
